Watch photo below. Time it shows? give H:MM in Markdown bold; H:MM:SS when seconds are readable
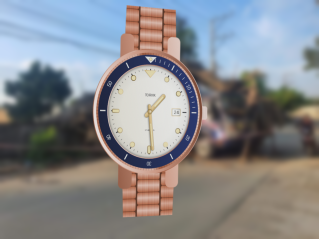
**1:29**
